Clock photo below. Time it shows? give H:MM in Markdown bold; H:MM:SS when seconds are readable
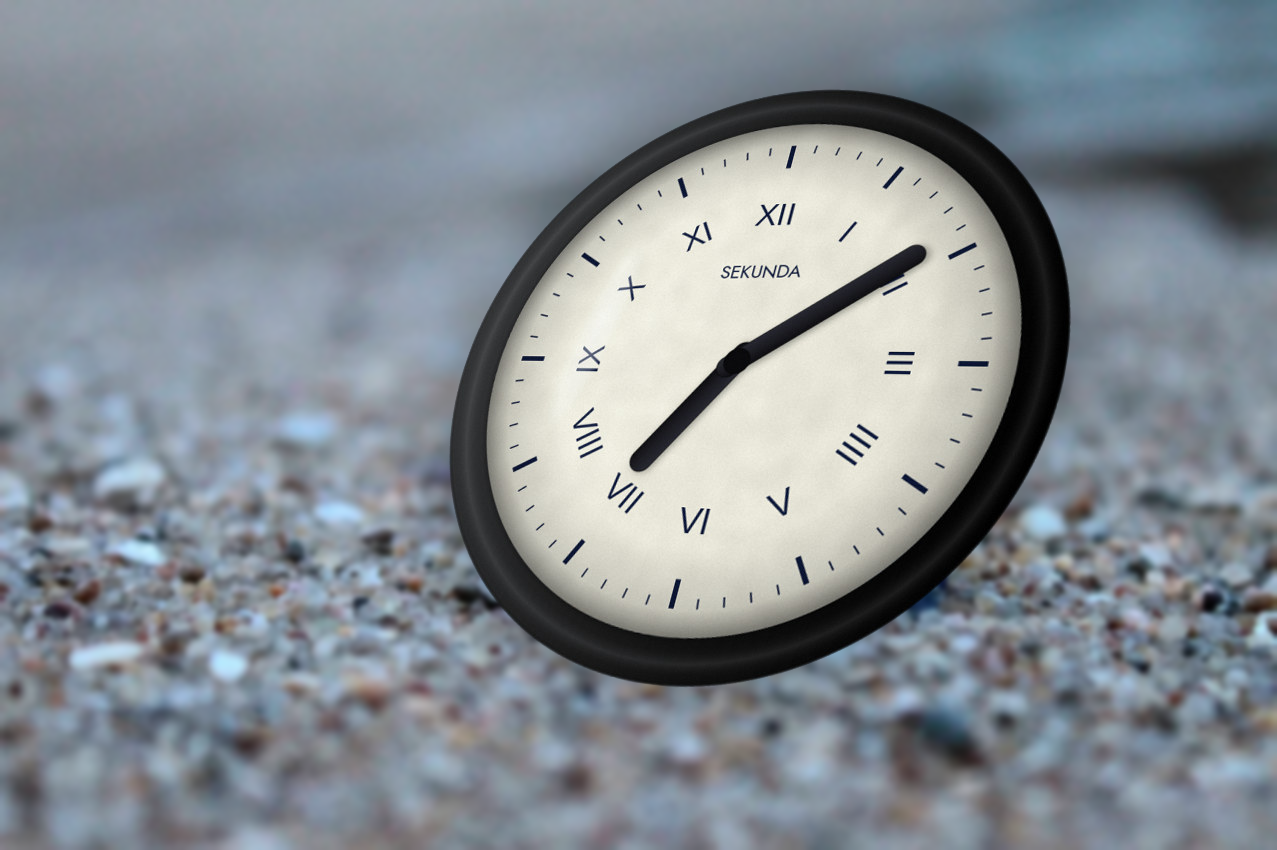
**7:09**
